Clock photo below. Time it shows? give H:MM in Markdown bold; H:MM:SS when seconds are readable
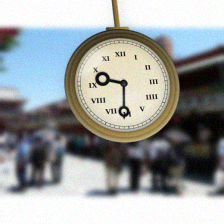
**9:31**
